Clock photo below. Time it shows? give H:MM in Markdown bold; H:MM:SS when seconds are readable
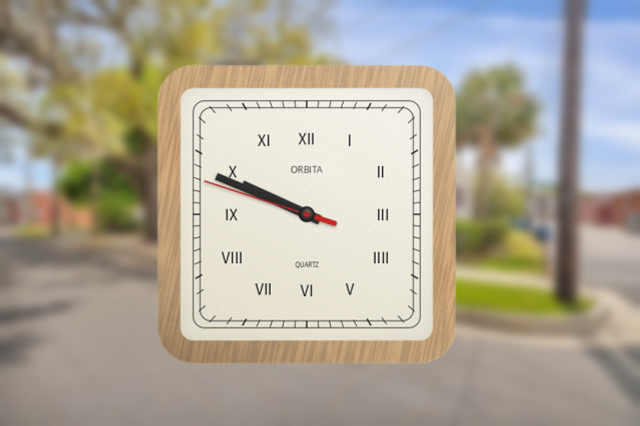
**9:48:48**
